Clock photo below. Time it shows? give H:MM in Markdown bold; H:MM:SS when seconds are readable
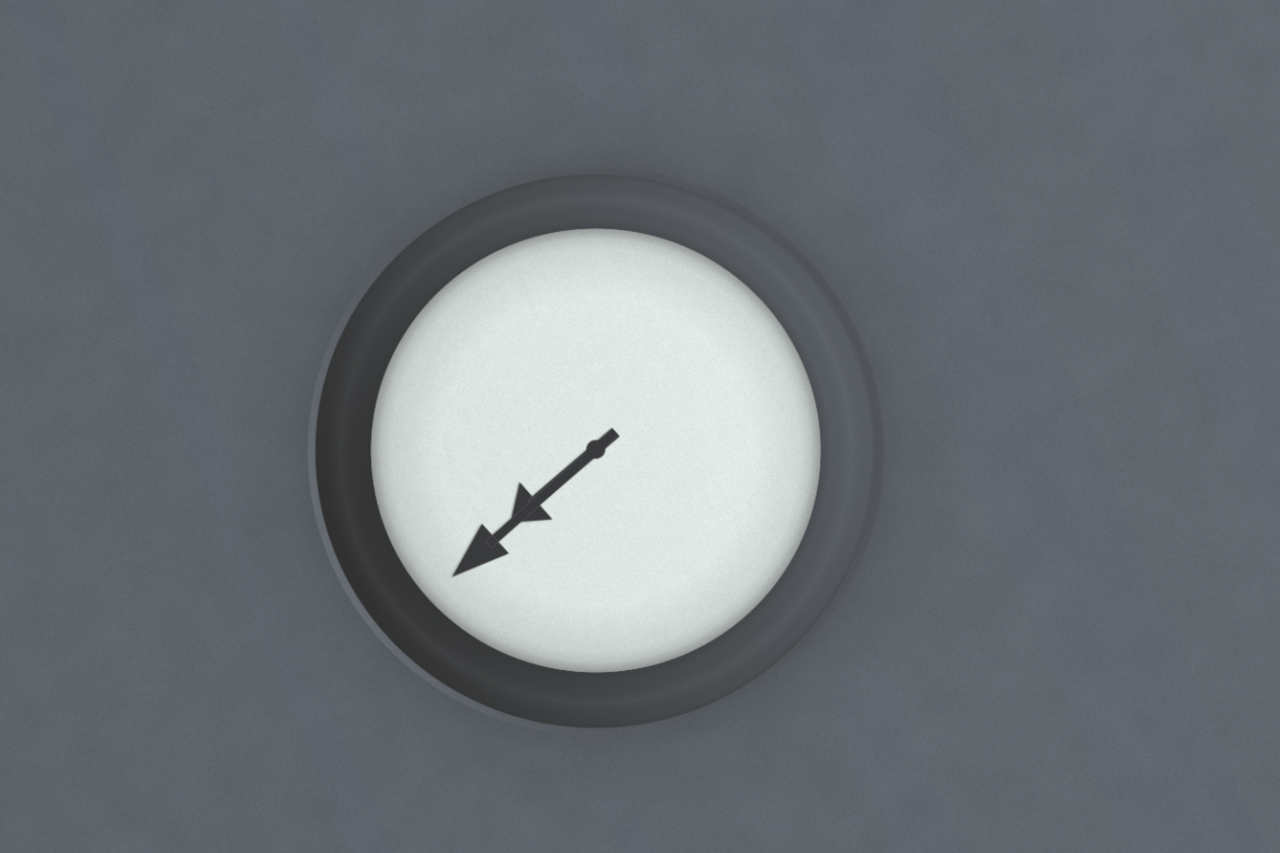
**7:38**
